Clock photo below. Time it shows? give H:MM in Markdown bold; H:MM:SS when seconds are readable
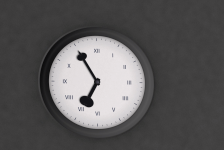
**6:55**
